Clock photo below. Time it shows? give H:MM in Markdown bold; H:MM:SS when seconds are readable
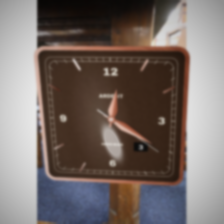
**12:20:21**
